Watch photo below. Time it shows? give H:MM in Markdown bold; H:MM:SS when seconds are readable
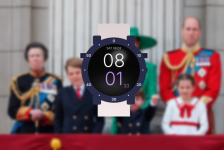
**8:01**
